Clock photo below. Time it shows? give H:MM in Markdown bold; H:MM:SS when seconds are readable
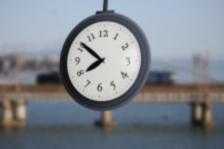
**7:51**
